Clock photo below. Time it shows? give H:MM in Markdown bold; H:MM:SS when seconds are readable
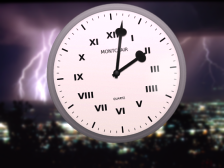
**2:02**
